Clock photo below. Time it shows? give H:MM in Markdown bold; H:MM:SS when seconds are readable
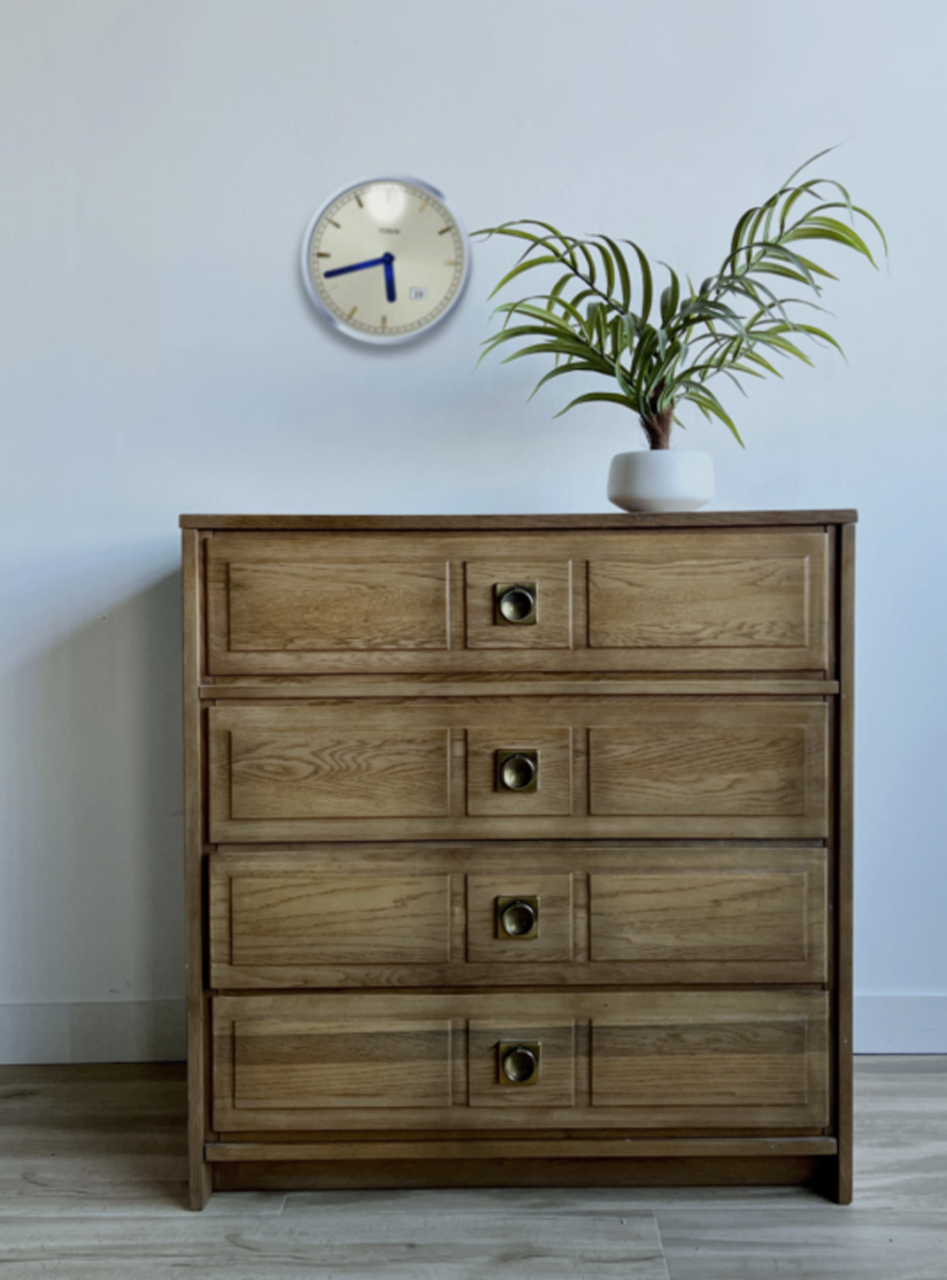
**5:42**
